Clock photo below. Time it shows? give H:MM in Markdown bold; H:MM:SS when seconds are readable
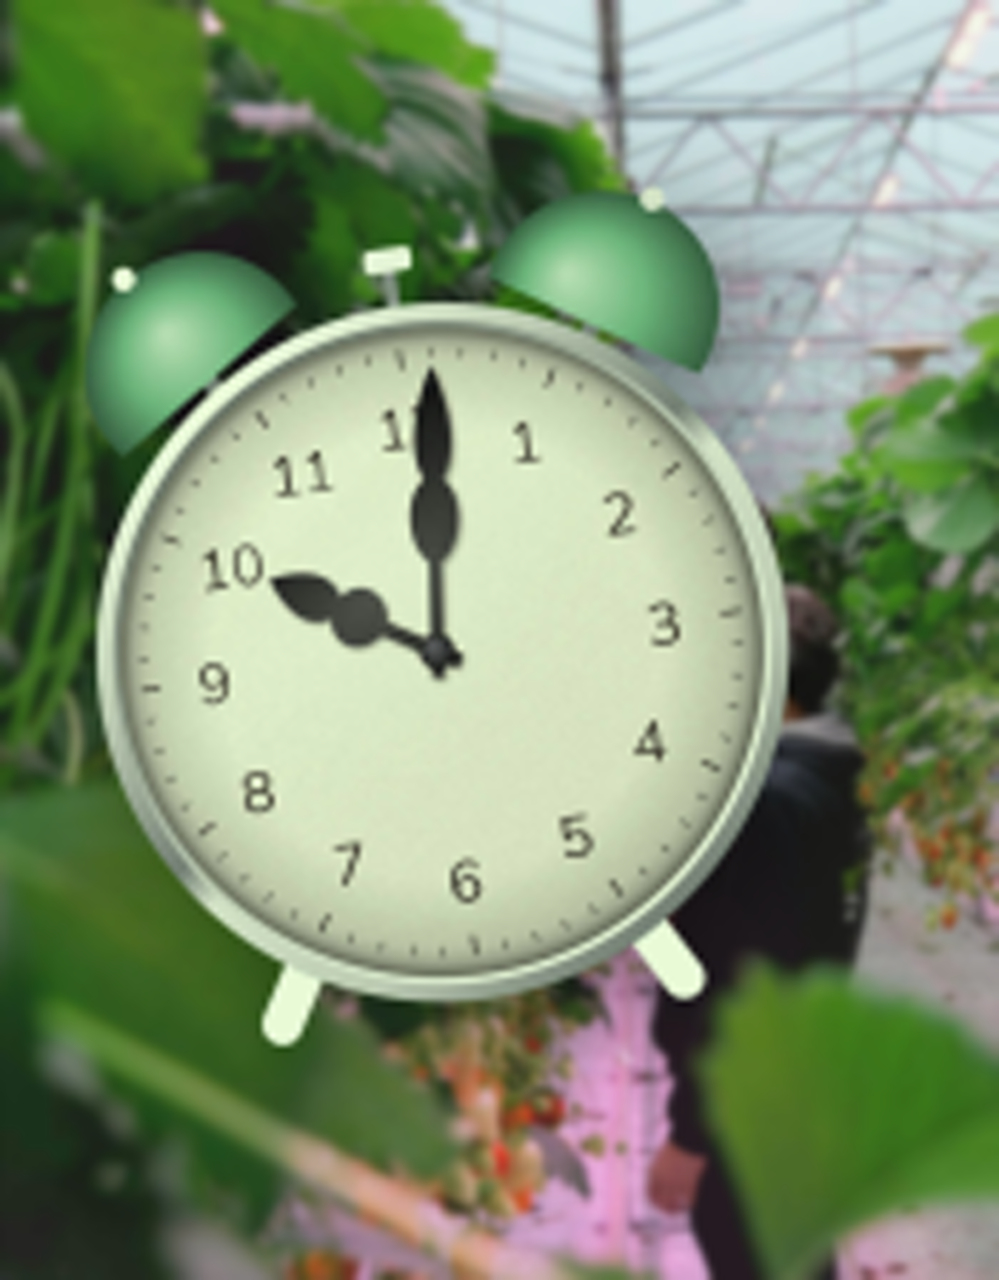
**10:01**
